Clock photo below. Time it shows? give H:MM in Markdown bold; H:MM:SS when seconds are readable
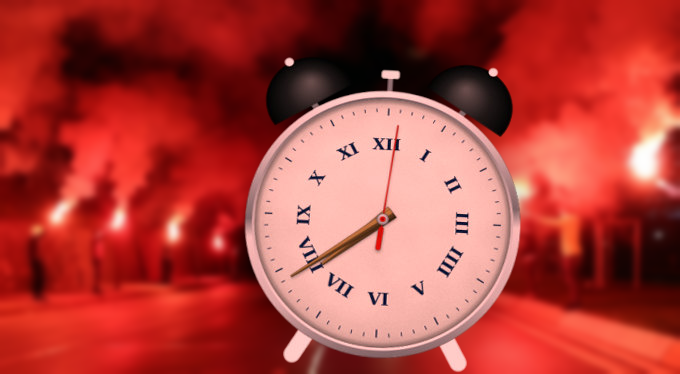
**7:39:01**
